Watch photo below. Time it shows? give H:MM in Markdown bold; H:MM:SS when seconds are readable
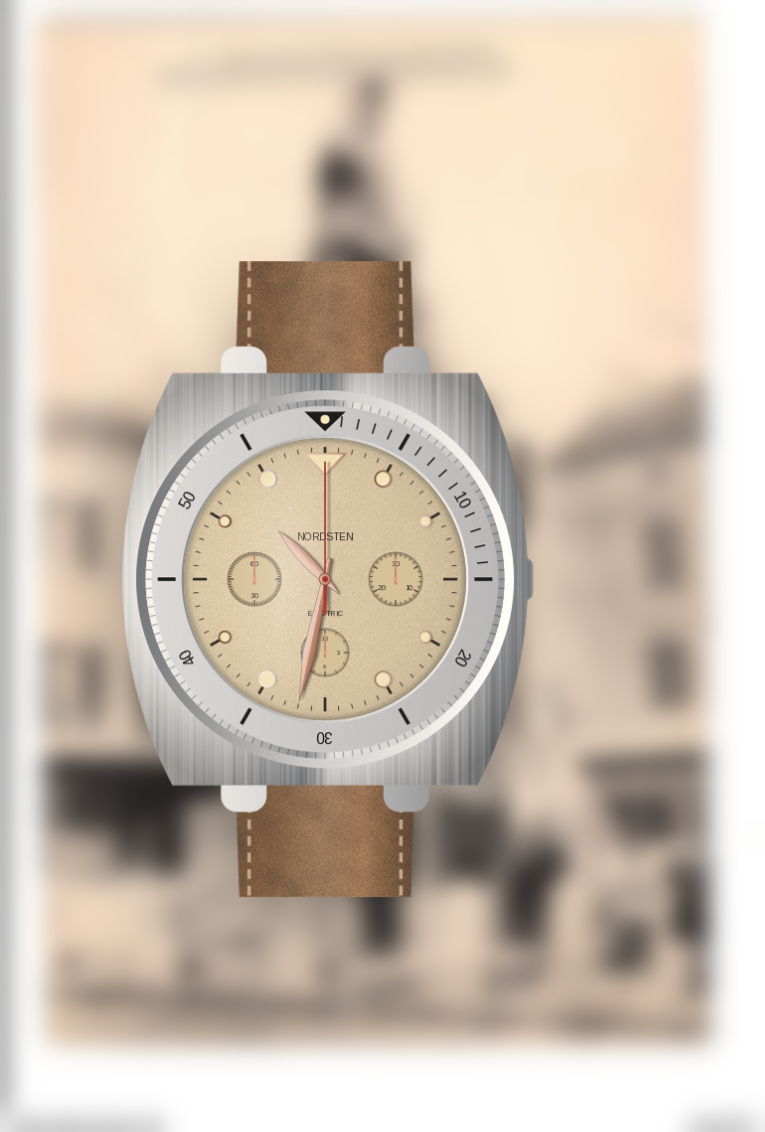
**10:32**
